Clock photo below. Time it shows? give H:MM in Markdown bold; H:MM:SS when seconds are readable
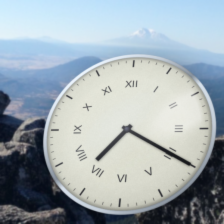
**7:20**
